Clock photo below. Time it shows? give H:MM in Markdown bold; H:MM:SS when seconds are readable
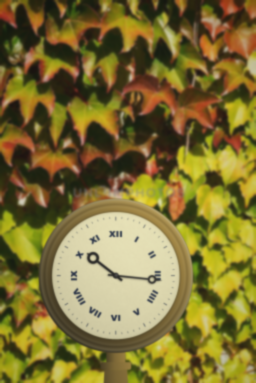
**10:16**
